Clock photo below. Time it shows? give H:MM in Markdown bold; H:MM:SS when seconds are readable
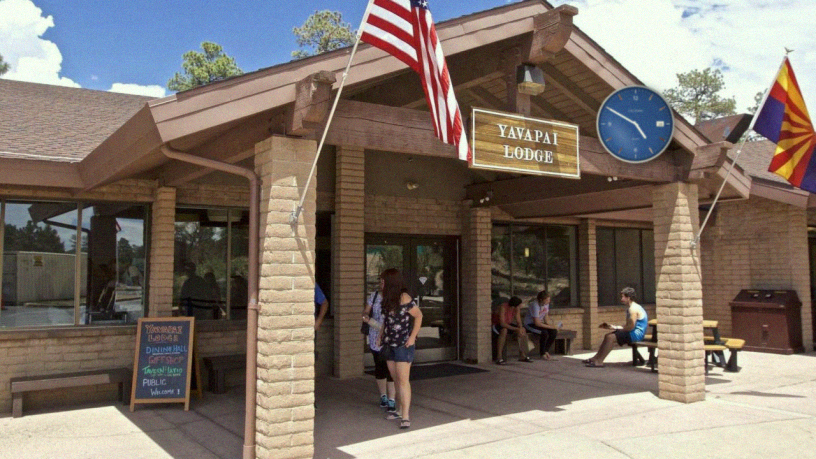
**4:50**
